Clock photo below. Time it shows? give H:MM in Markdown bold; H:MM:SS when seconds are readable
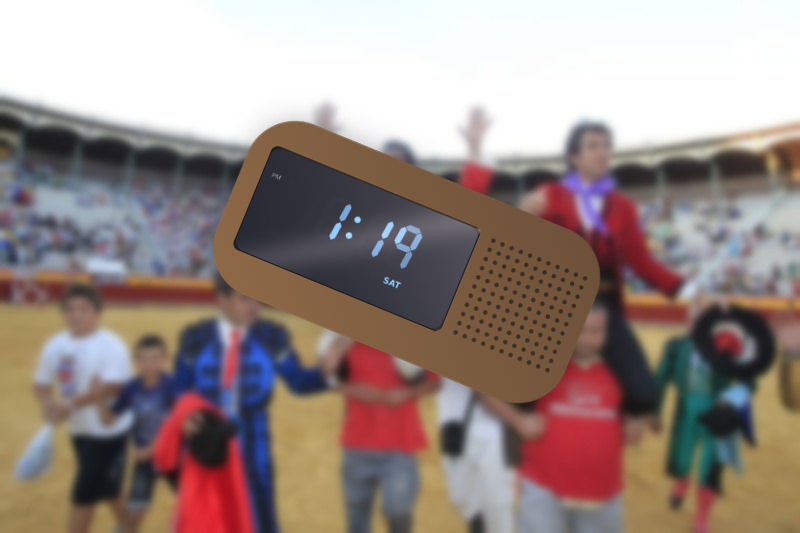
**1:19**
